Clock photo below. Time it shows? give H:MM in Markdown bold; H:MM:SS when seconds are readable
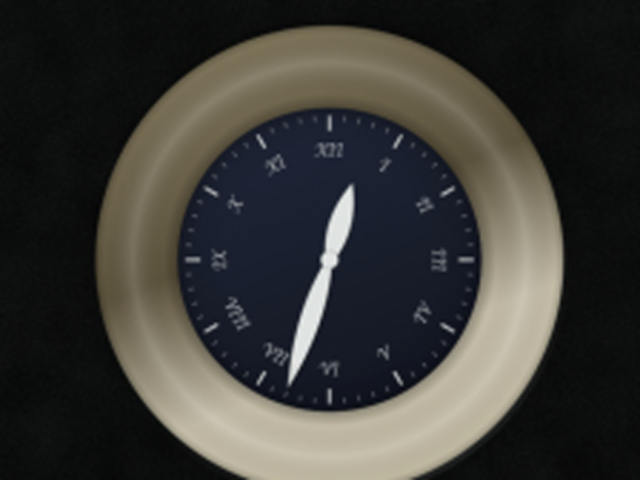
**12:33**
